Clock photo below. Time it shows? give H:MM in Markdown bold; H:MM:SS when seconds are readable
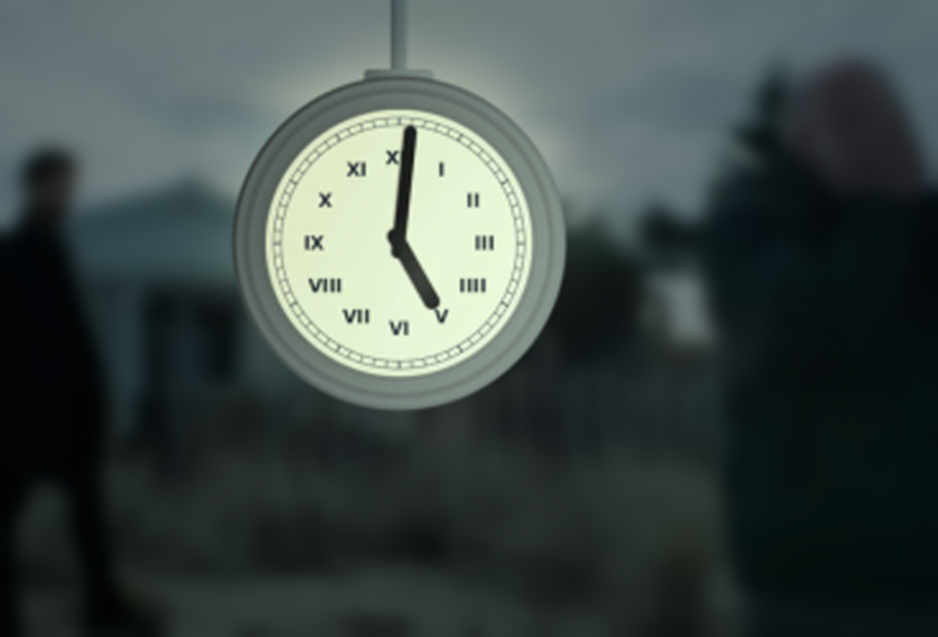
**5:01**
